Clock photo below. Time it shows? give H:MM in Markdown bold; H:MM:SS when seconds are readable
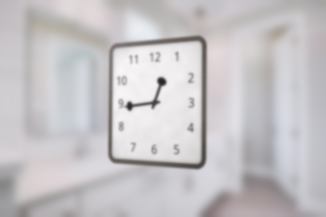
**12:44**
